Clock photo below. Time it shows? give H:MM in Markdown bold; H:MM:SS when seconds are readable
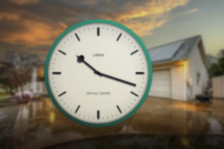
**10:18**
